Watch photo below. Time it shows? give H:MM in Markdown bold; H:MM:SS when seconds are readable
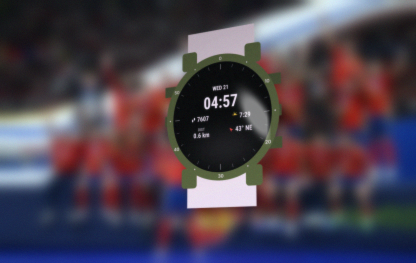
**4:57**
